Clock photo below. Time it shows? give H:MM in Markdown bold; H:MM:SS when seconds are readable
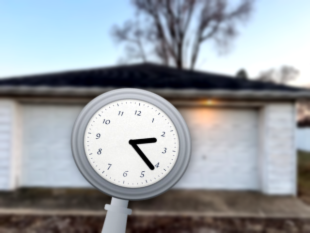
**2:22**
